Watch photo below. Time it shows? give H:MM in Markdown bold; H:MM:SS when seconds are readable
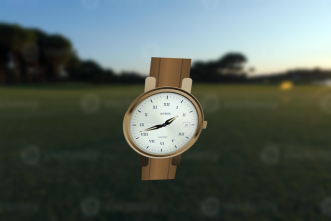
**1:42**
